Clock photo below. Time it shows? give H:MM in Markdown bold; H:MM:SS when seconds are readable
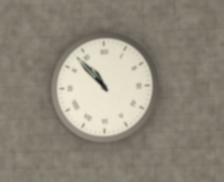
**10:53**
